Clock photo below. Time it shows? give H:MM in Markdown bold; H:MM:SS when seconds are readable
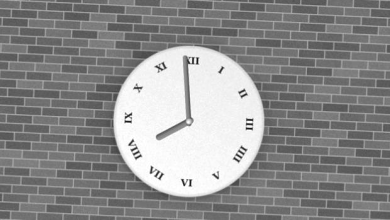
**7:59**
